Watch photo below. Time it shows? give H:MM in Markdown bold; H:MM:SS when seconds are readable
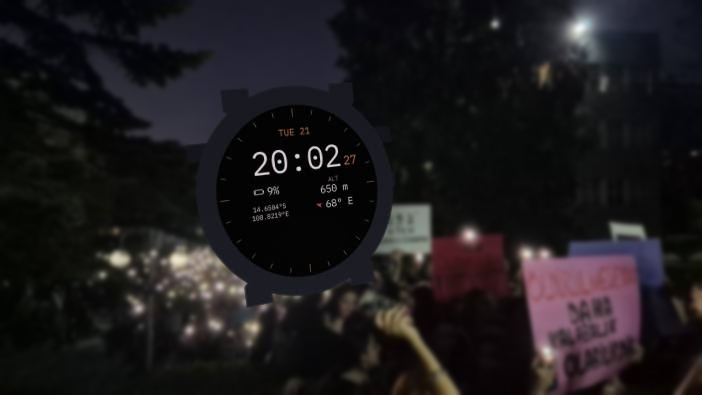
**20:02:27**
